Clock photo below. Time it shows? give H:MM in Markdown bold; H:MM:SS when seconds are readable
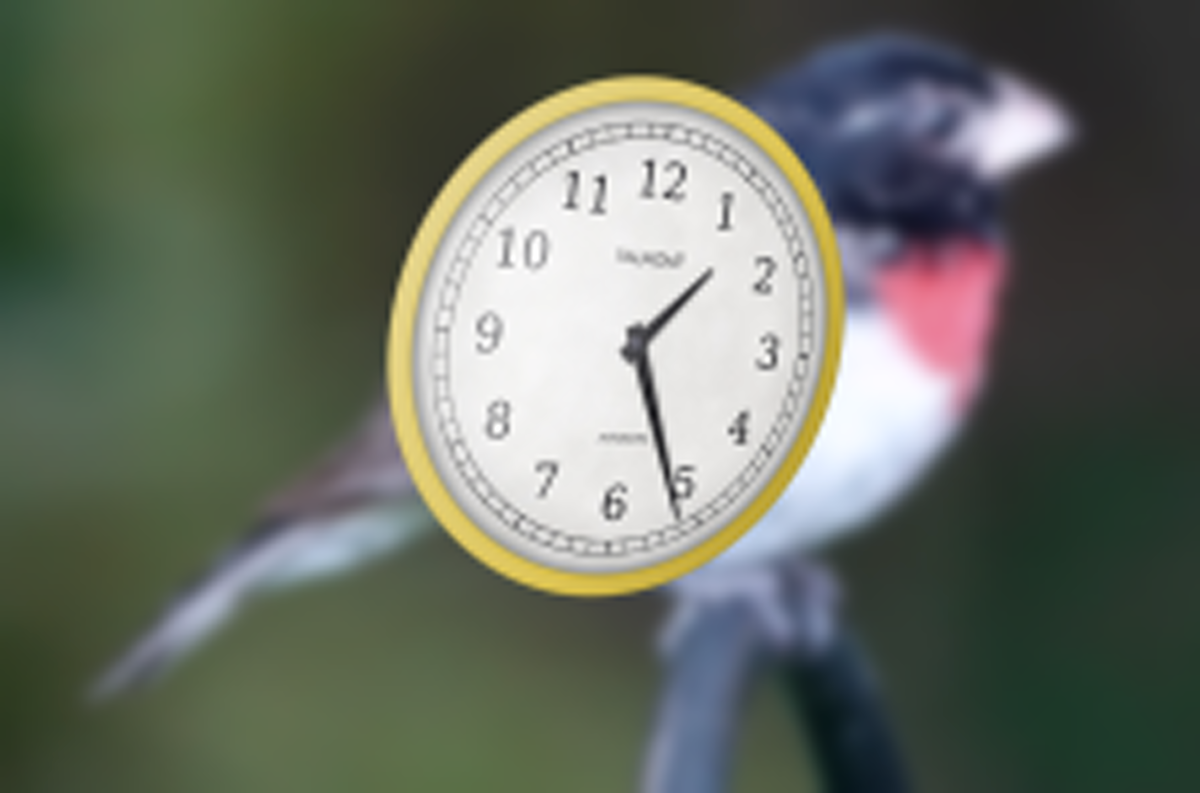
**1:26**
